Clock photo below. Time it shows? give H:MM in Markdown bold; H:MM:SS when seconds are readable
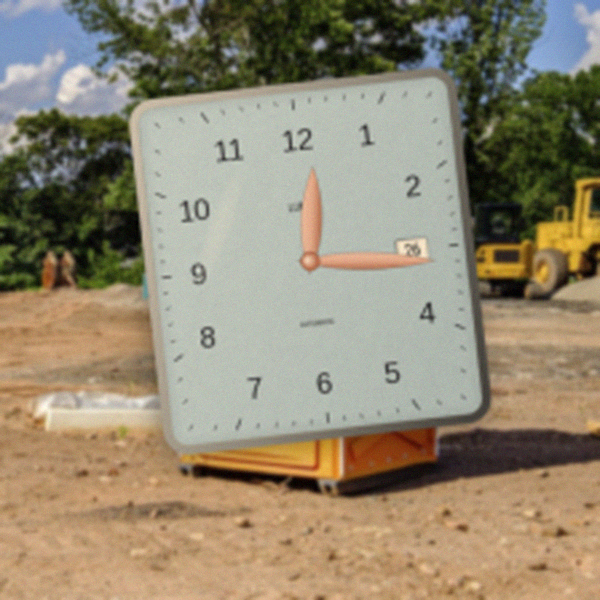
**12:16**
